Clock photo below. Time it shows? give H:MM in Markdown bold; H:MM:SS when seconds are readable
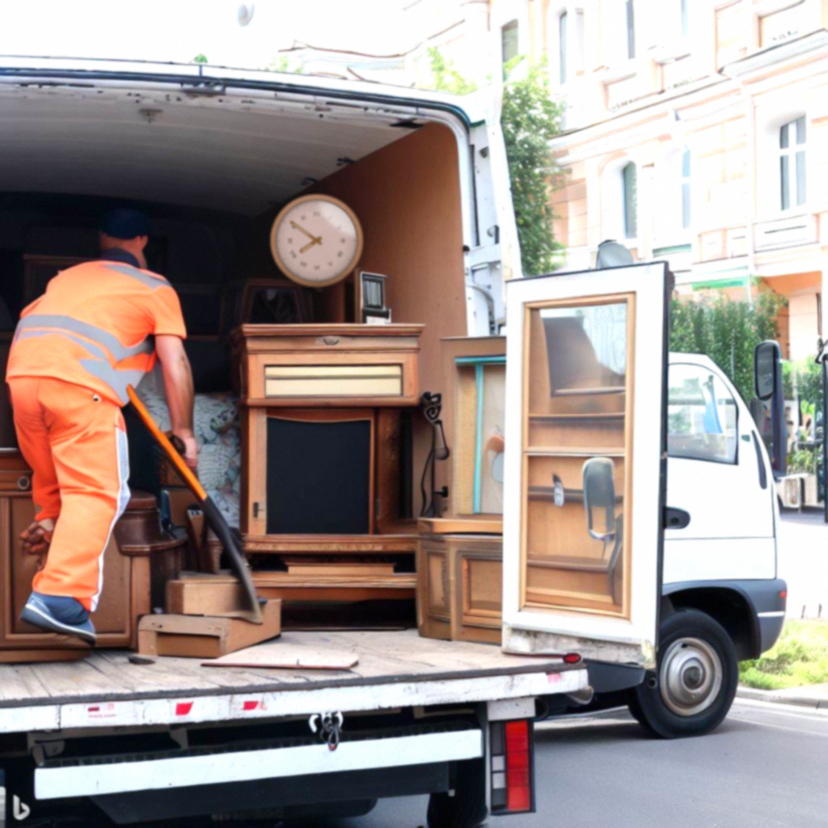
**7:51**
